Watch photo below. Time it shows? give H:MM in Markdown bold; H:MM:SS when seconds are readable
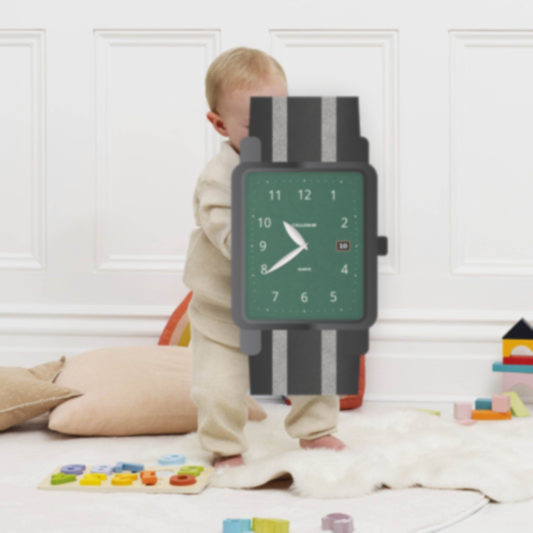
**10:39**
